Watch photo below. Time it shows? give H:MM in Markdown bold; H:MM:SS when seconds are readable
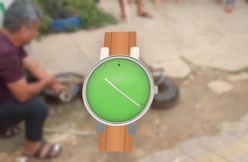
**10:21**
